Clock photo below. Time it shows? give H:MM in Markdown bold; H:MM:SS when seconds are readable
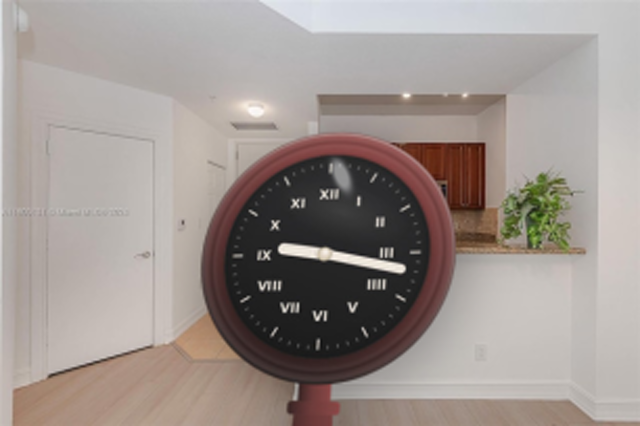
**9:17**
